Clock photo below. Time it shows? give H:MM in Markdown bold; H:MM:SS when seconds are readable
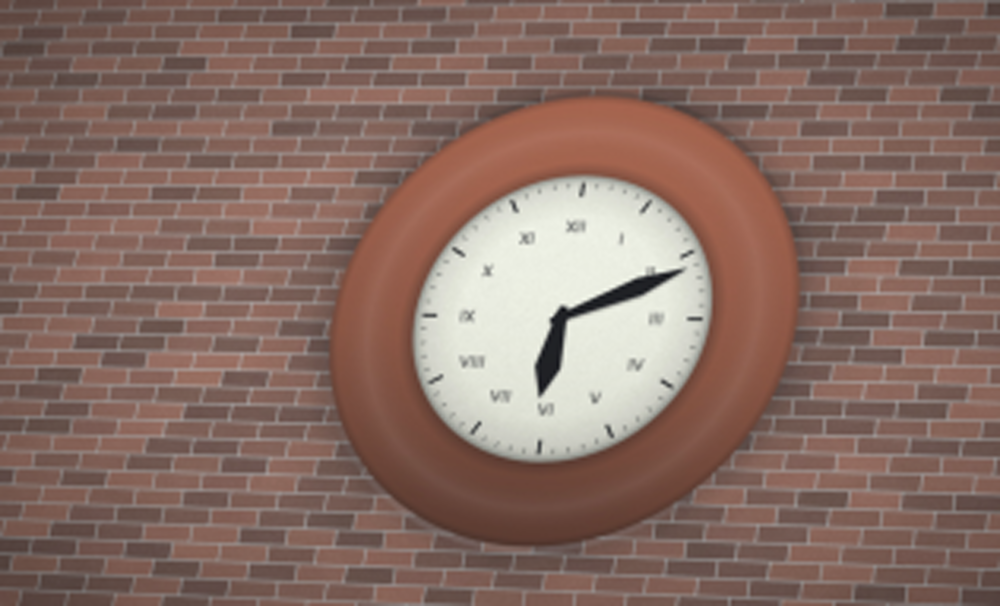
**6:11**
